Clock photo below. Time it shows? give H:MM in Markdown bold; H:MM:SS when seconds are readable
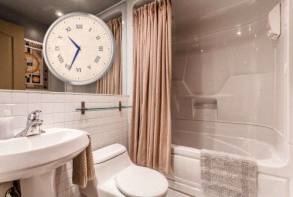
**10:34**
